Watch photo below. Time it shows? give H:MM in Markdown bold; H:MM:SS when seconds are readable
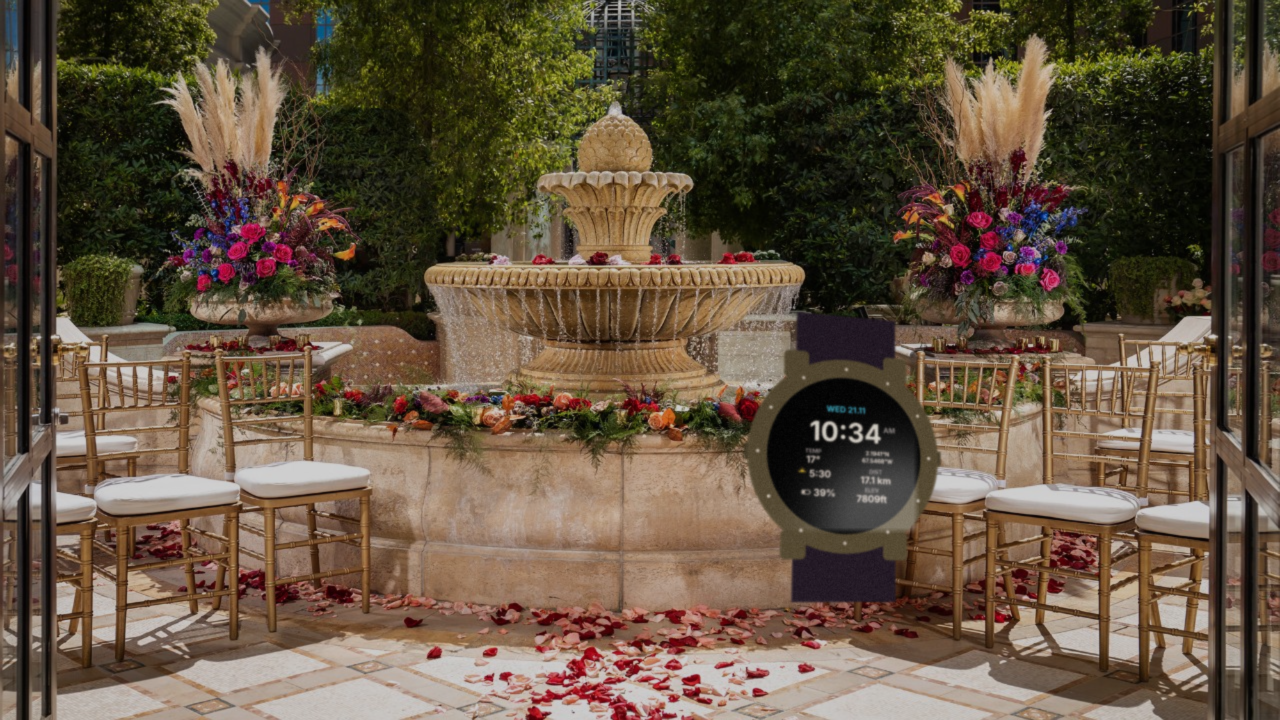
**10:34**
